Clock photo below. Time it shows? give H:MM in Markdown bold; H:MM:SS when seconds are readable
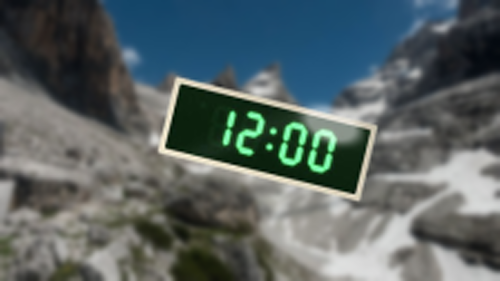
**12:00**
